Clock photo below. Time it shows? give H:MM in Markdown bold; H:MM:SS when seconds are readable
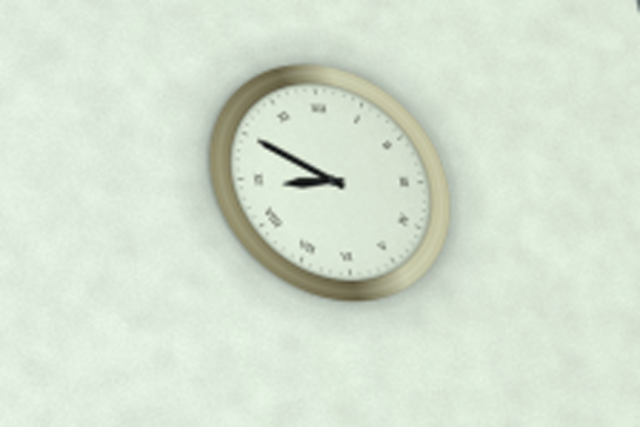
**8:50**
